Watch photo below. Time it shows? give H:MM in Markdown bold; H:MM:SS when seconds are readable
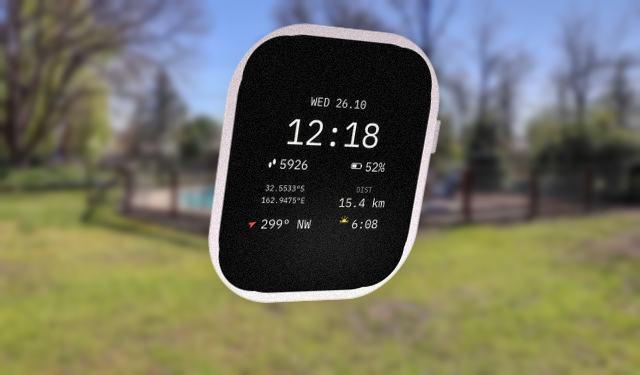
**12:18**
